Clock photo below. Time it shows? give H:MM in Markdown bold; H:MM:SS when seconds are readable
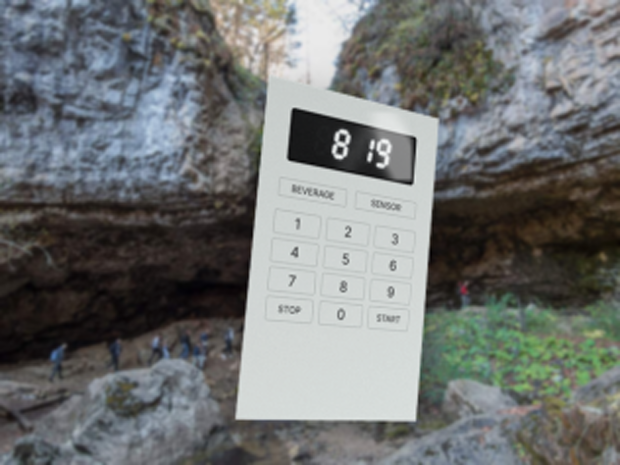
**8:19**
